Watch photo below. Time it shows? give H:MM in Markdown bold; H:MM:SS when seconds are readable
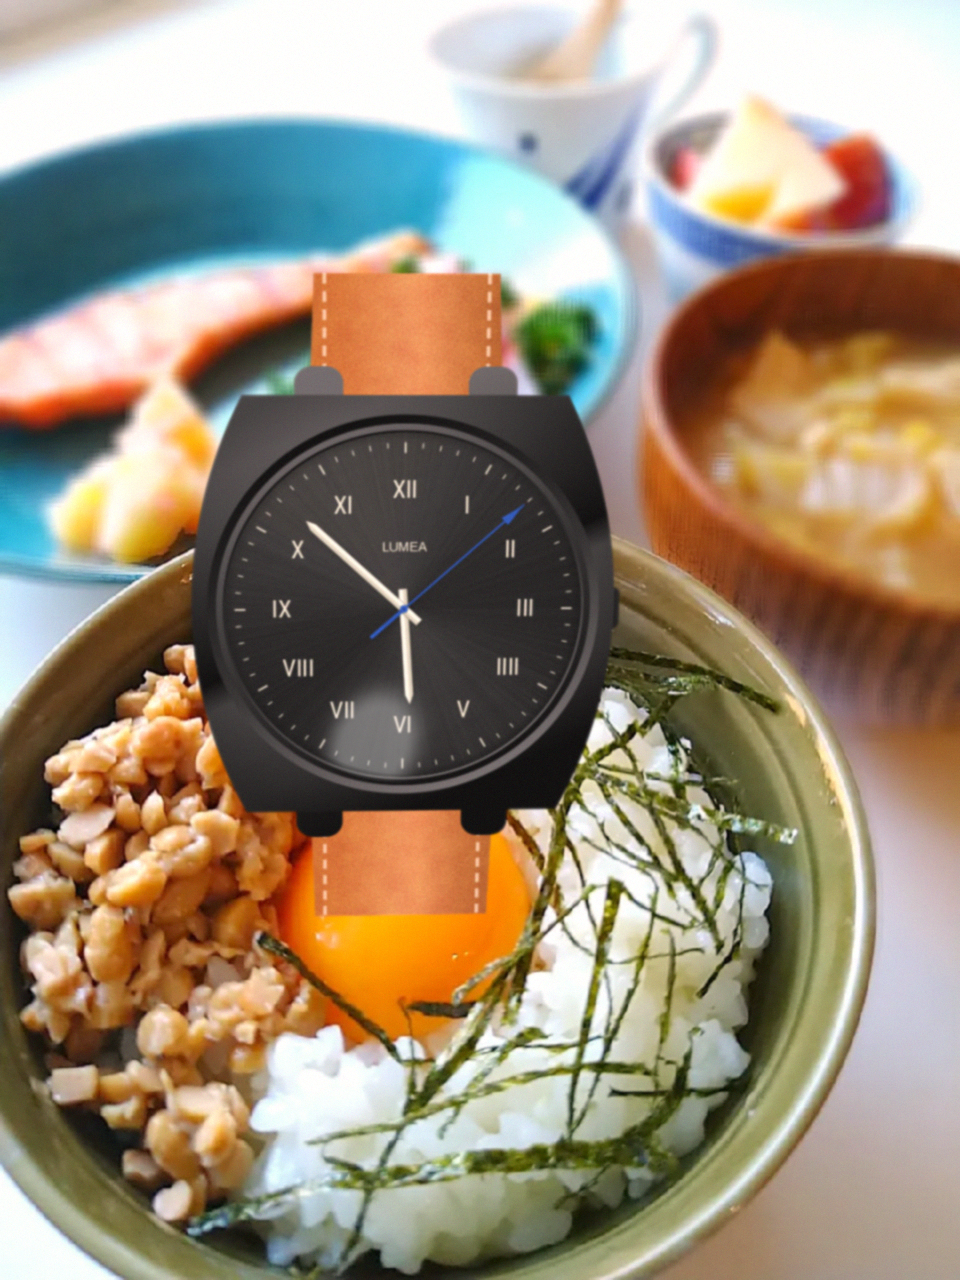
**5:52:08**
